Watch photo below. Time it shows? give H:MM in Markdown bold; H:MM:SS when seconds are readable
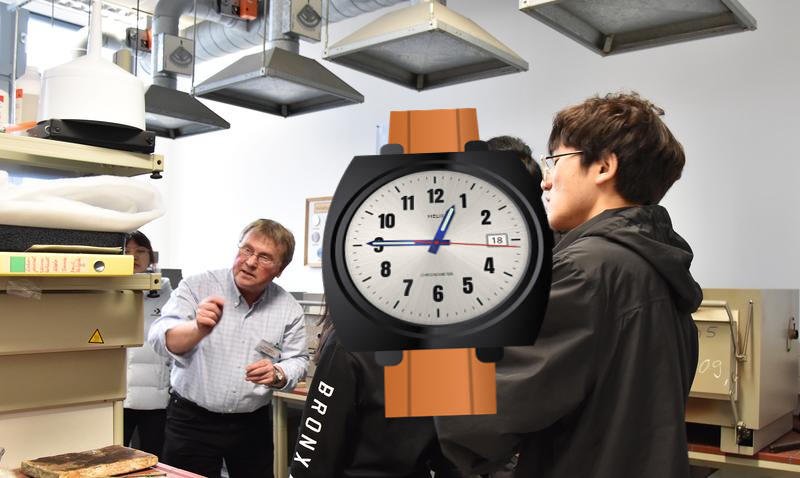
**12:45:16**
